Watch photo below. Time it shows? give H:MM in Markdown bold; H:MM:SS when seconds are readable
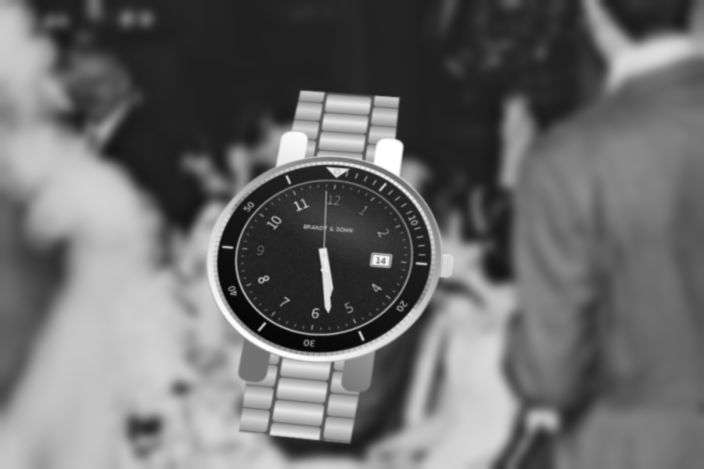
**5:27:59**
